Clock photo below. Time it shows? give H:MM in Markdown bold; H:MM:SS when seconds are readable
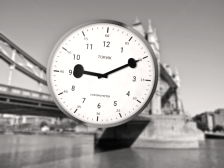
**9:10**
